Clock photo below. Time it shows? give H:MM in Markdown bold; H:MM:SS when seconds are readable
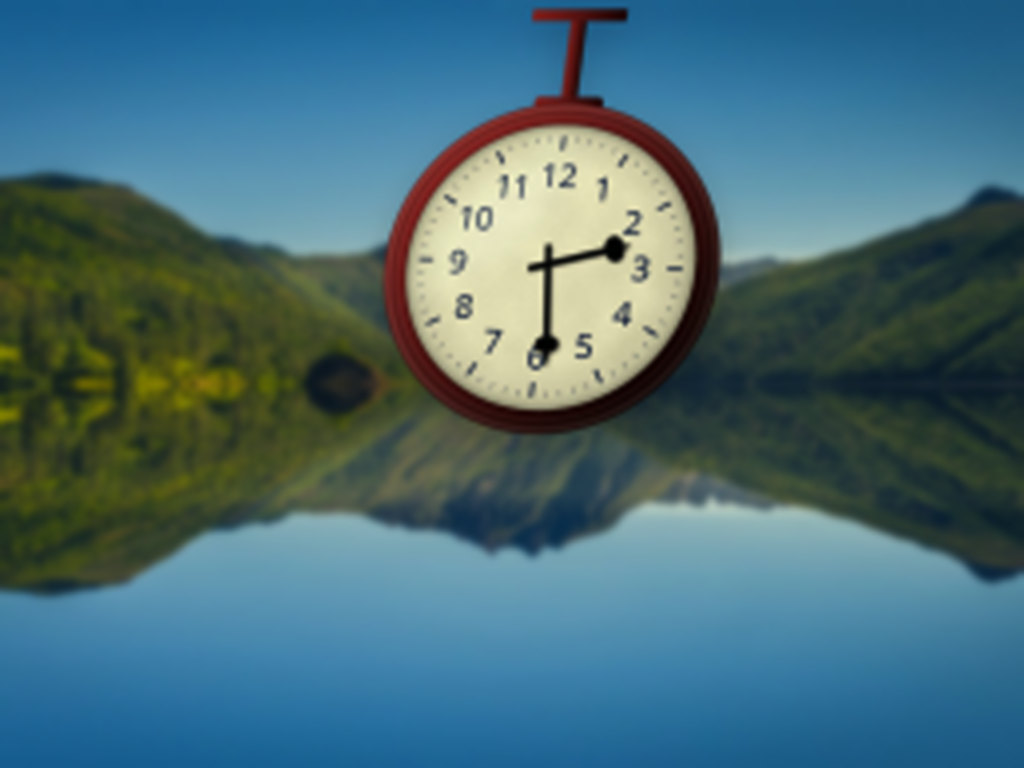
**2:29**
